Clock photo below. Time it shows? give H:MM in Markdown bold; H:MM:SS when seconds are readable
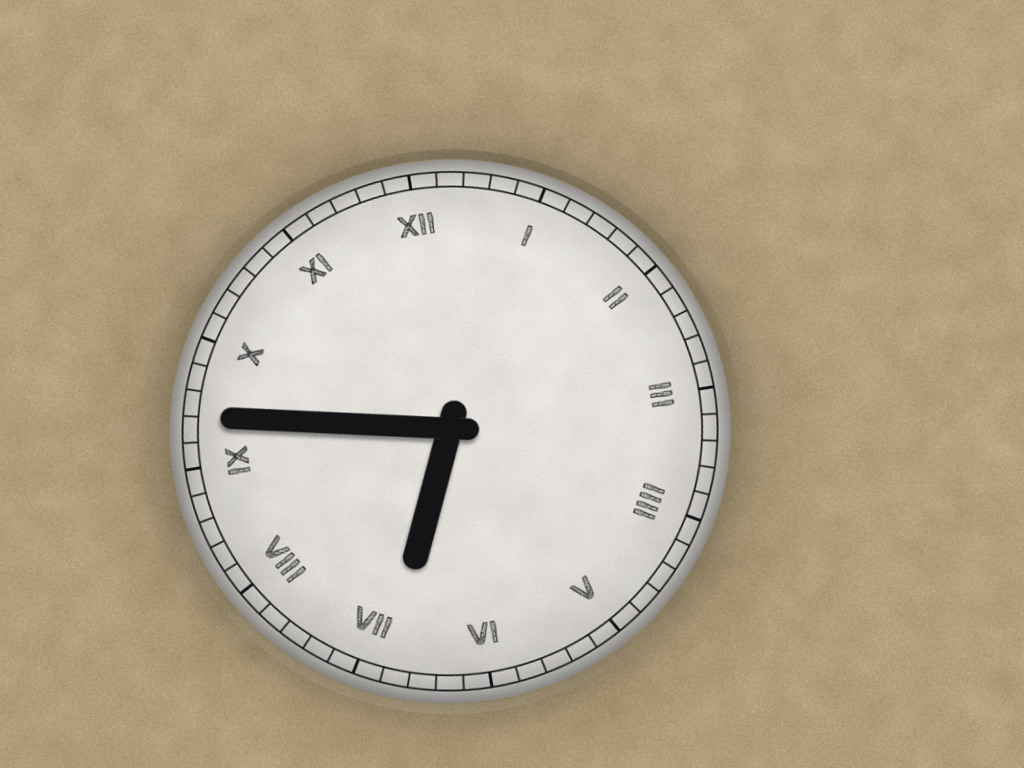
**6:47**
